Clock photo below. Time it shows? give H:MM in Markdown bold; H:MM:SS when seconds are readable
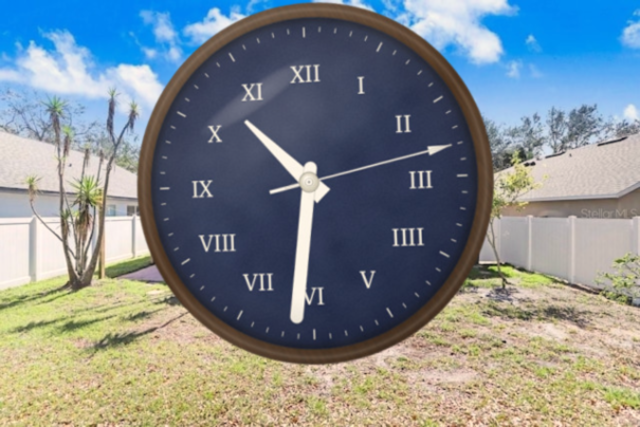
**10:31:13**
